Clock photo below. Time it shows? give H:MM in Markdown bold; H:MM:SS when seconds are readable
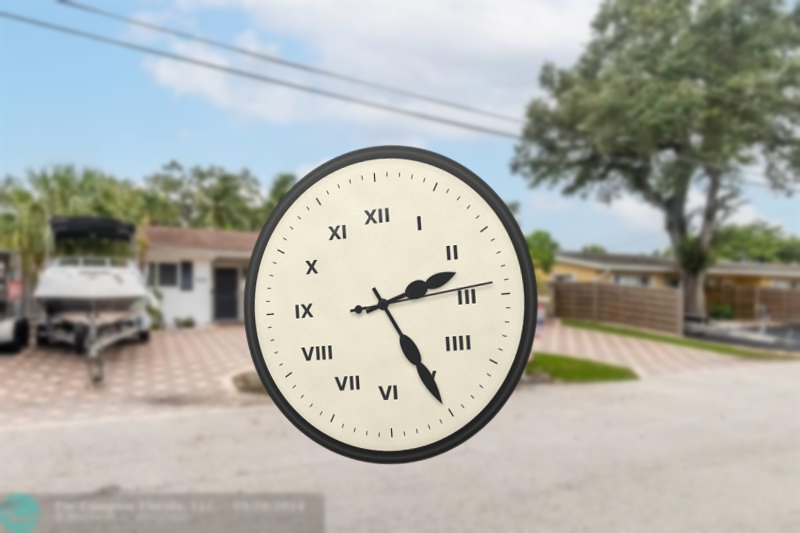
**2:25:14**
